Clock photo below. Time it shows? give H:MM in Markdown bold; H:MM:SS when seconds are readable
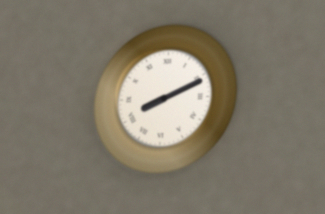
**8:11**
